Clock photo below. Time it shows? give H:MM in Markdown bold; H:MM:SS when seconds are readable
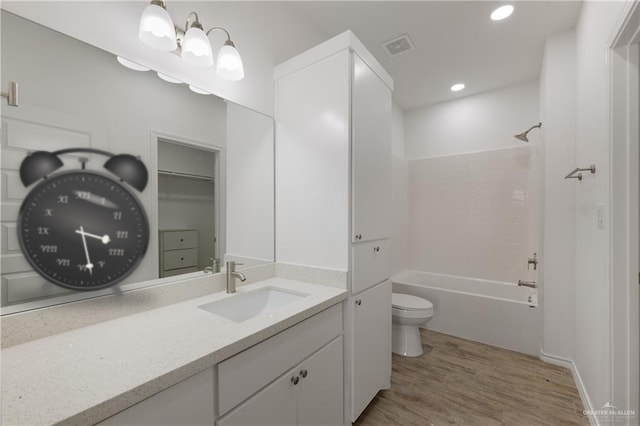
**3:28**
